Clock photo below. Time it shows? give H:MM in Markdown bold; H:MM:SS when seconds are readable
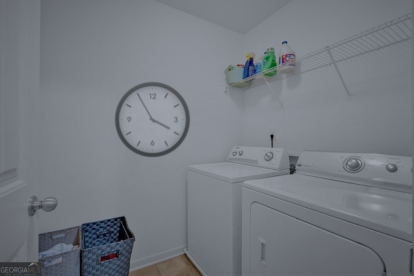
**3:55**
